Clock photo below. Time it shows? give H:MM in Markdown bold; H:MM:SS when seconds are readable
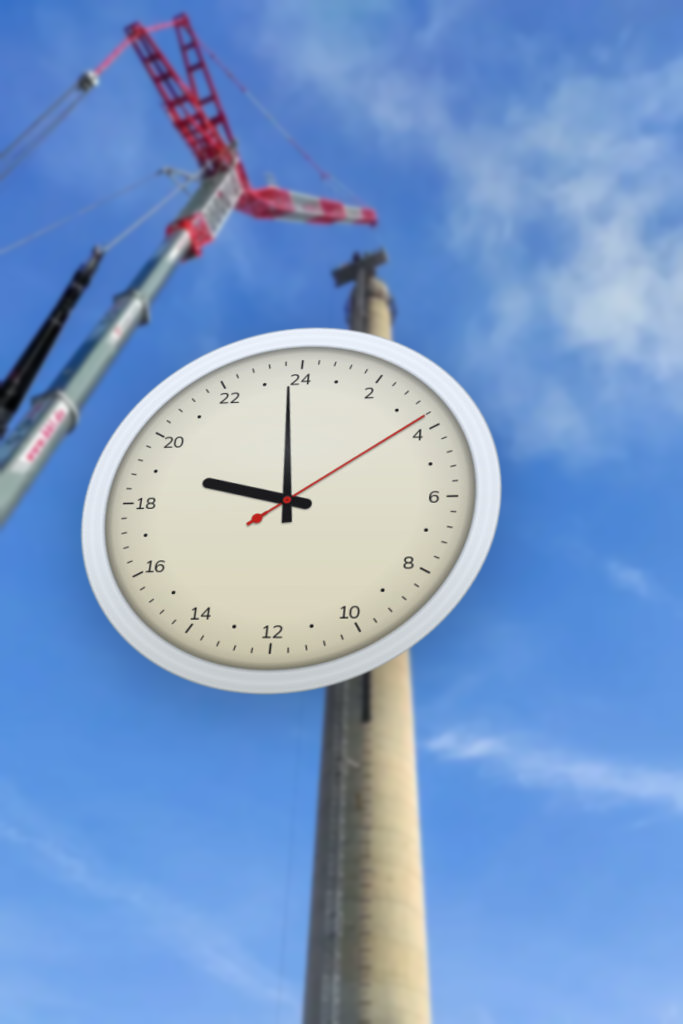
**18:59:09**
